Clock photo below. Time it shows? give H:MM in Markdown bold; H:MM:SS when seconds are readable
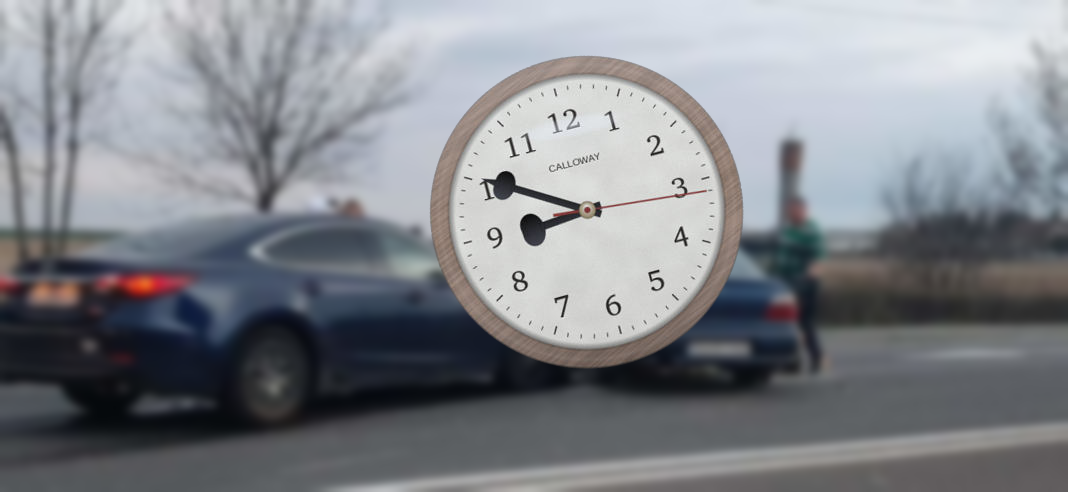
**8:50:16**
